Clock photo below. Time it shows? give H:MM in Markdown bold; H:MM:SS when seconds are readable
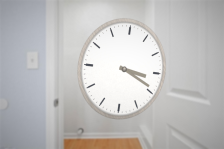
**3:19**
